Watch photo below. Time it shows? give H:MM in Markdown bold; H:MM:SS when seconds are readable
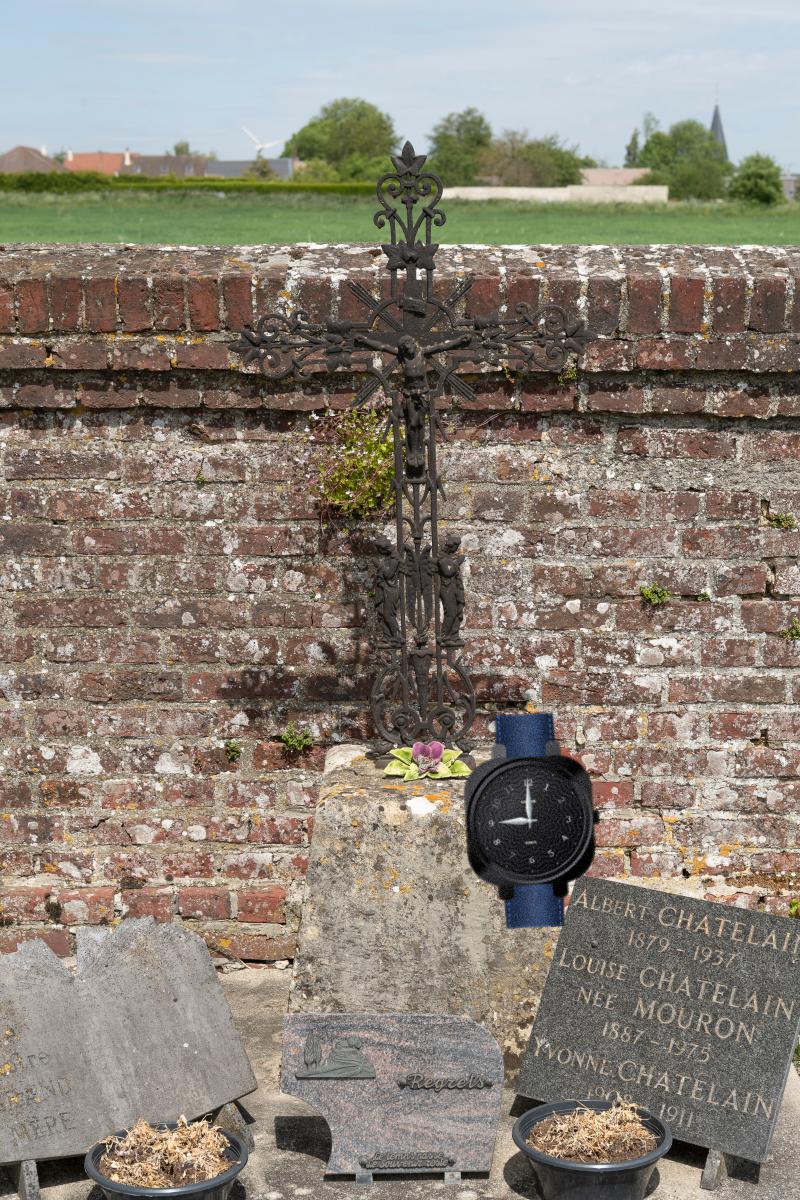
**9:00**
